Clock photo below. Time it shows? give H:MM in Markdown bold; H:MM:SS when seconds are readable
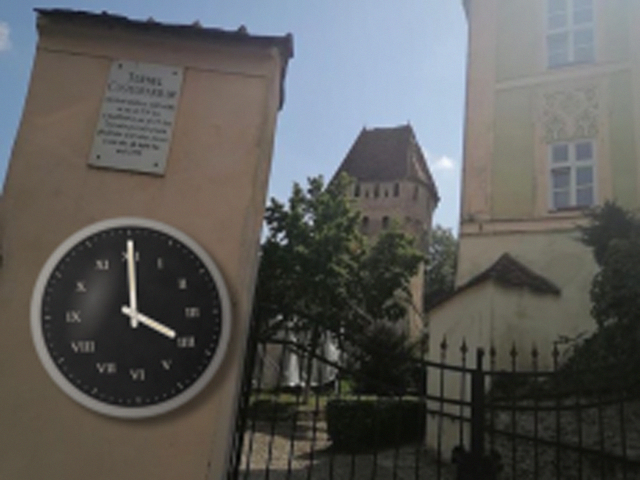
**4:00**
